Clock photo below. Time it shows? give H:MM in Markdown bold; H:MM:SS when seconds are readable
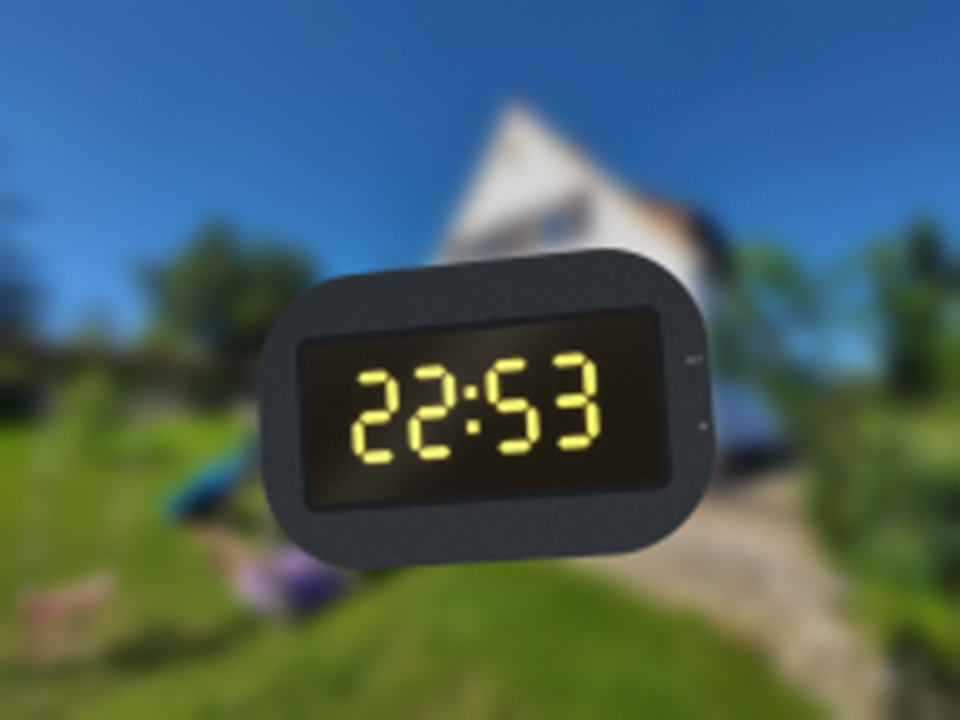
**22:53**
